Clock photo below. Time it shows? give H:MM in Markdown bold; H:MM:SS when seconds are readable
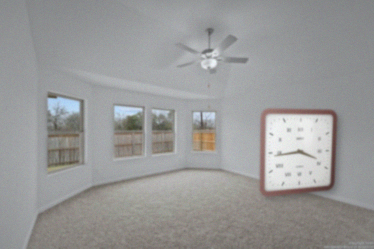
**3:44**
